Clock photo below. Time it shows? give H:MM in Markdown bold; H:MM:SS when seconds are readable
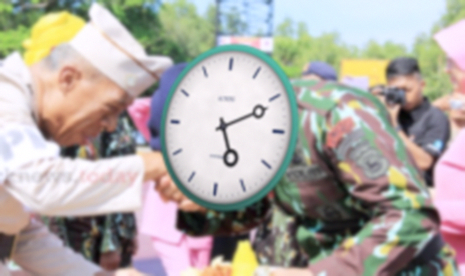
**5:11**
